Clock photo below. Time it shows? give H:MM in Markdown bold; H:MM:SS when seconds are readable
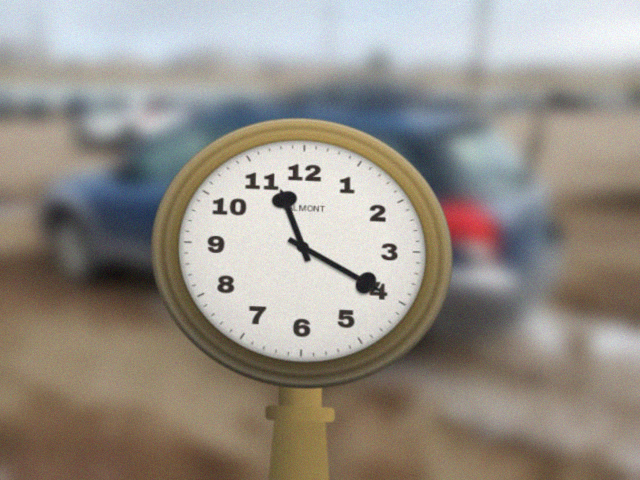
**11:20**
